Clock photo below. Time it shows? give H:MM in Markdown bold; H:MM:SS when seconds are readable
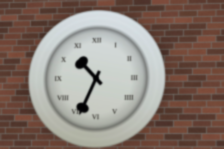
**10:34**
